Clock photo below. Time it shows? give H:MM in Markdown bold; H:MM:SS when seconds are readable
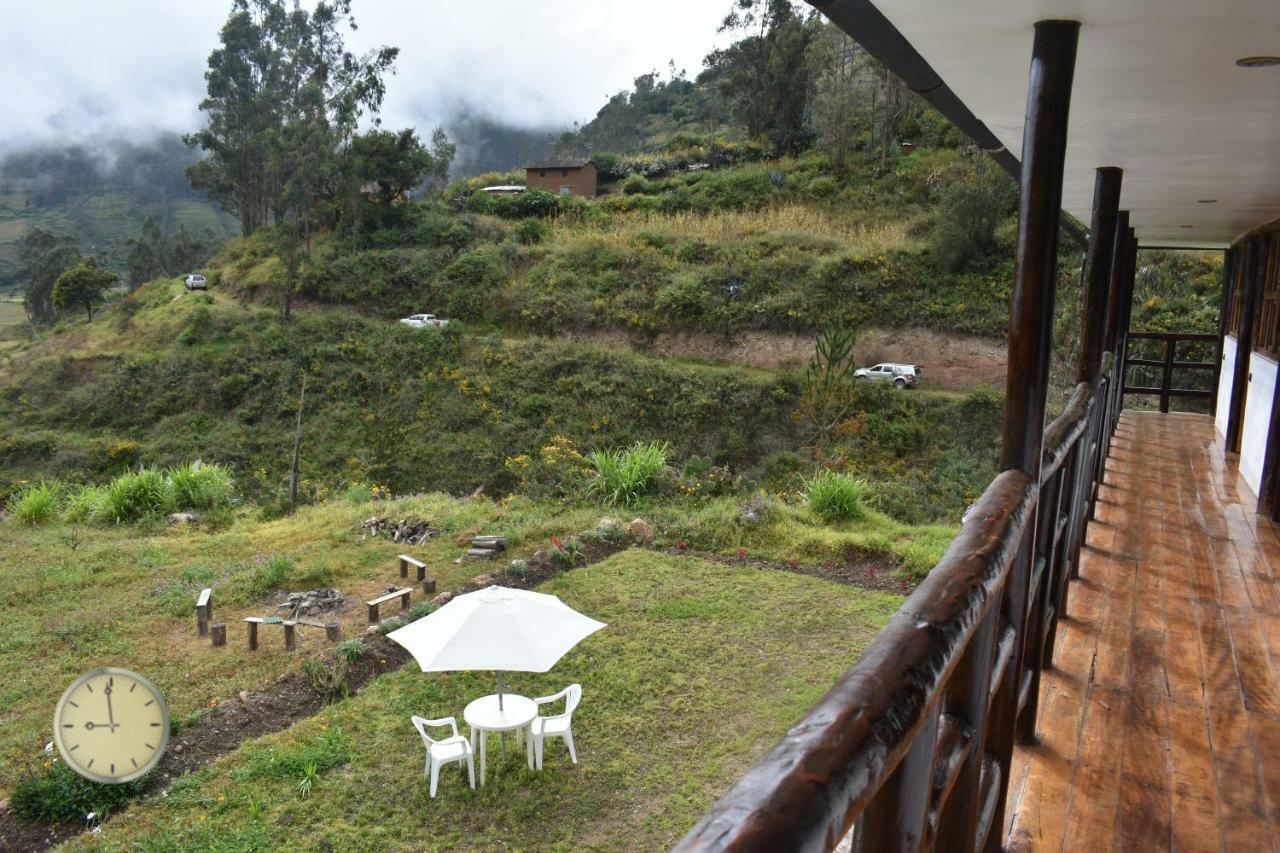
**8:59**
